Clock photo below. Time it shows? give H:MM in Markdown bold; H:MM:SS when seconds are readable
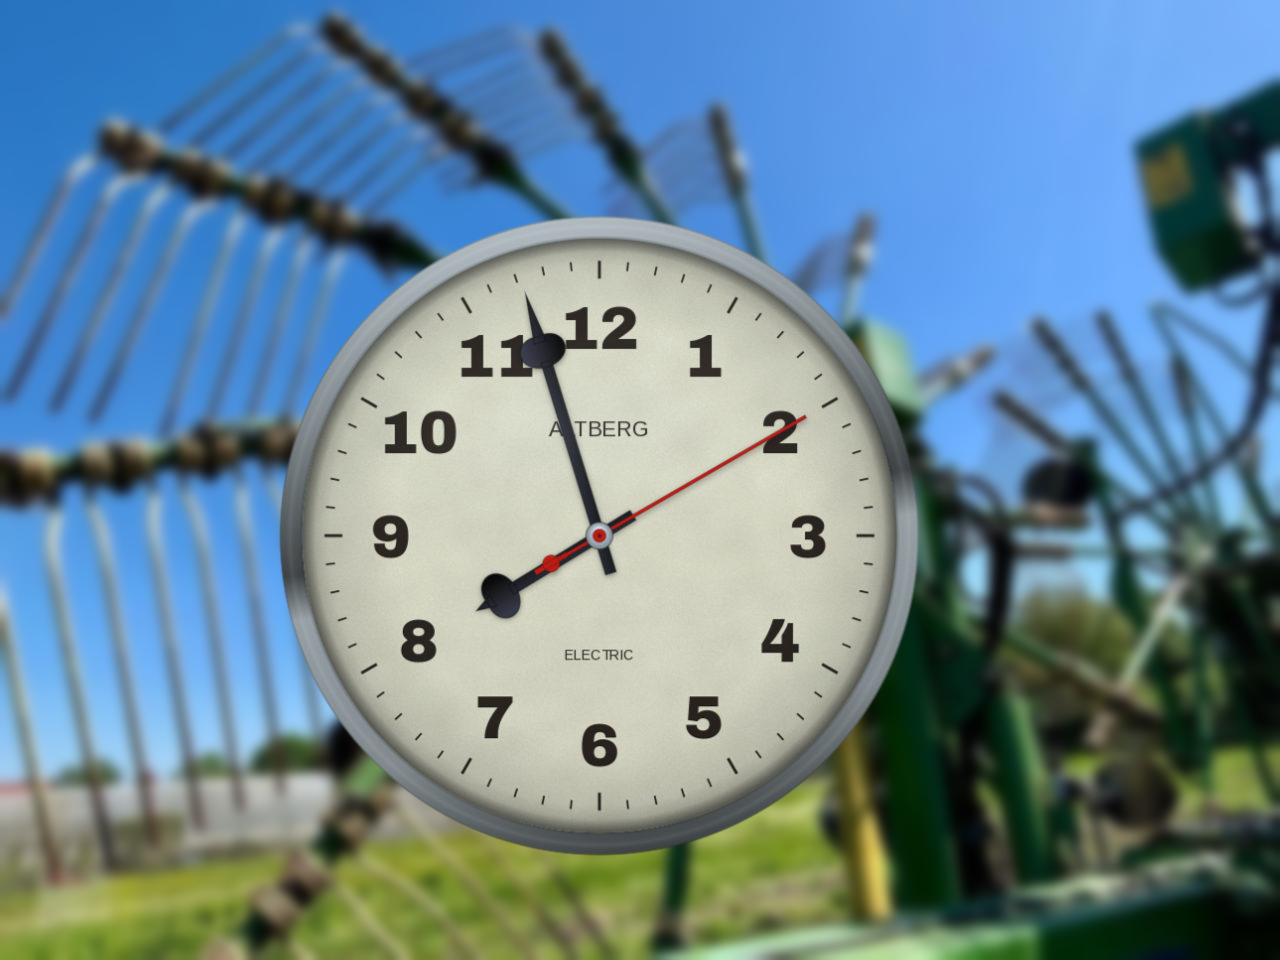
**7:57:10**
